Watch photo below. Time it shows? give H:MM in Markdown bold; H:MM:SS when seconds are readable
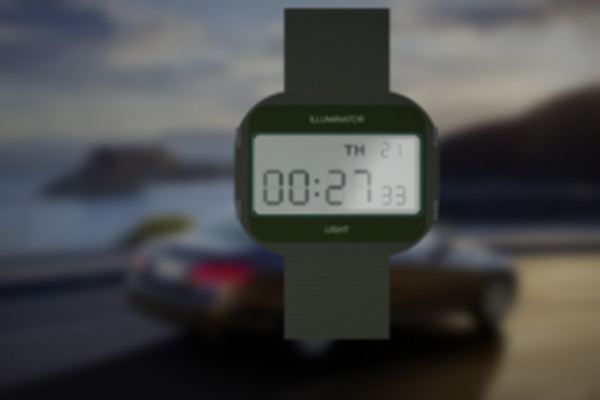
**0:27:33**
